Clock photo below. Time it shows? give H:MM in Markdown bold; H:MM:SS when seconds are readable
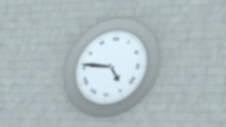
**4:46**
